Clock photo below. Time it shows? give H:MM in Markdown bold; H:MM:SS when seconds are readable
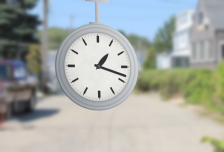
**1:18**
